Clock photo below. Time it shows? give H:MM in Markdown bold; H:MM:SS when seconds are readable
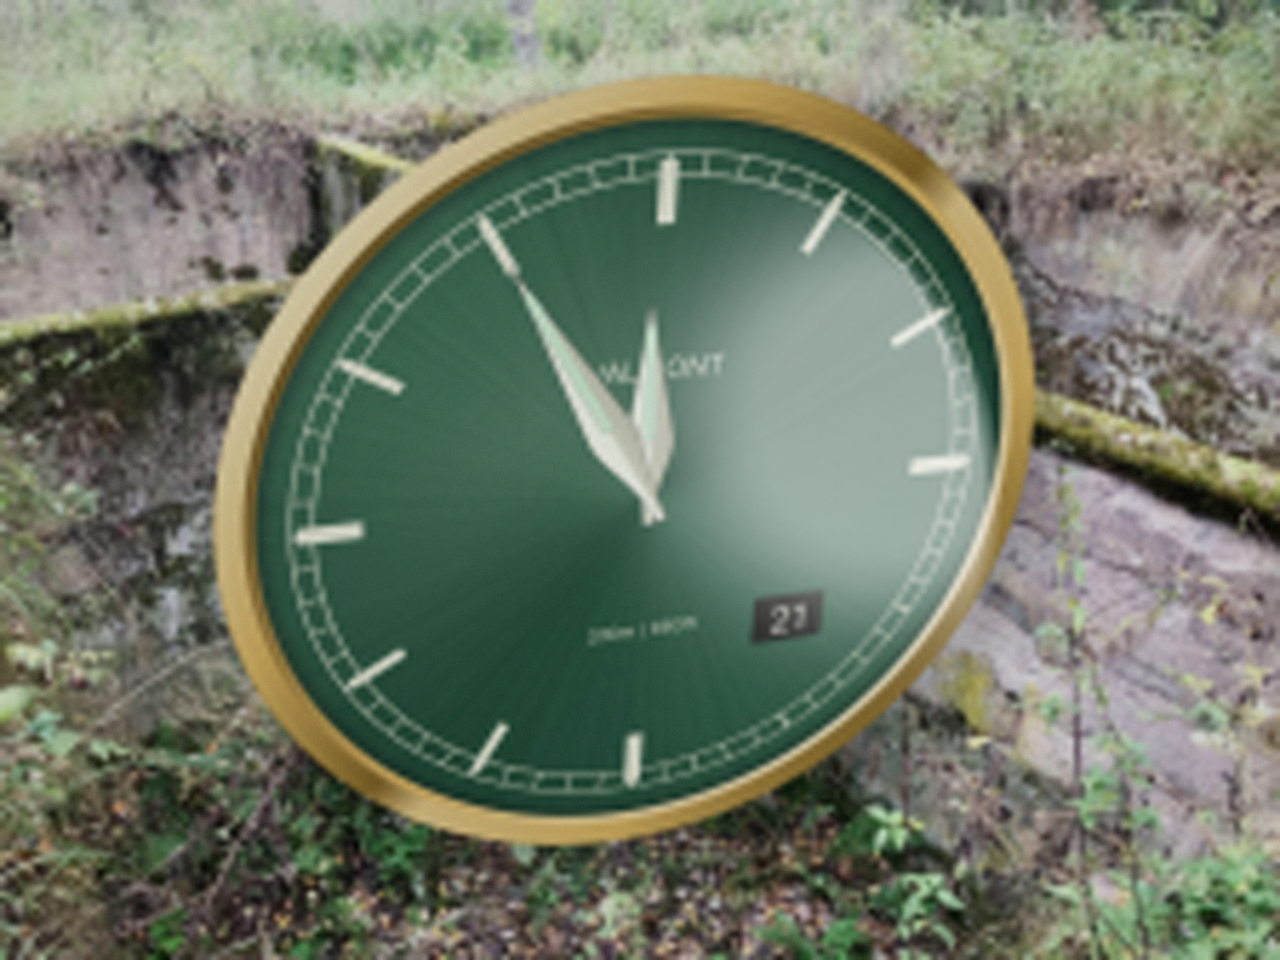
**11:55**
